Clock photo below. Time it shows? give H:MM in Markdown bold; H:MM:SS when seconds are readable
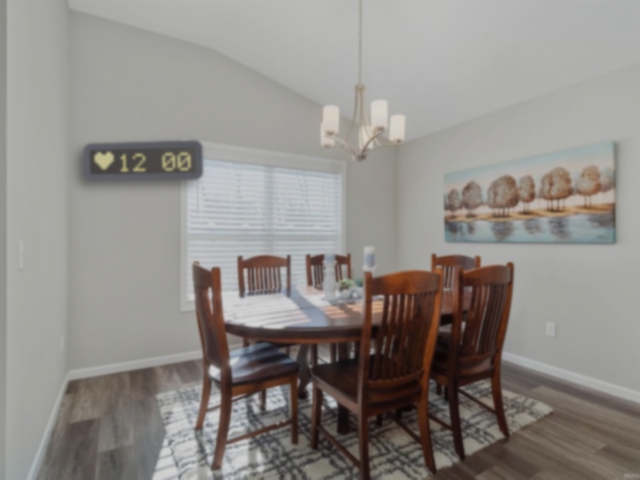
**12:00**
